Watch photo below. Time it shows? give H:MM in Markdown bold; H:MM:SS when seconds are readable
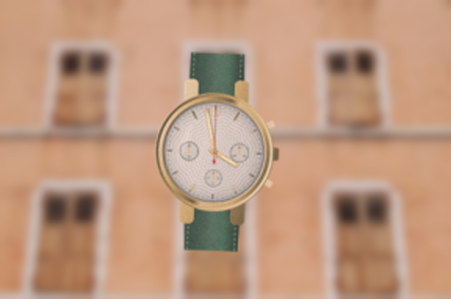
**3:58**
